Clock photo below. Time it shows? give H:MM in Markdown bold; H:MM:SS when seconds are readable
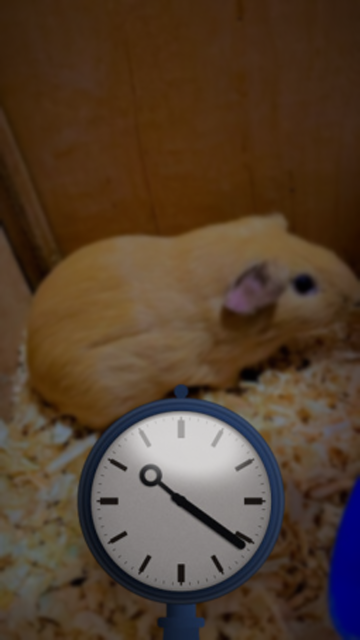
**10:21**
